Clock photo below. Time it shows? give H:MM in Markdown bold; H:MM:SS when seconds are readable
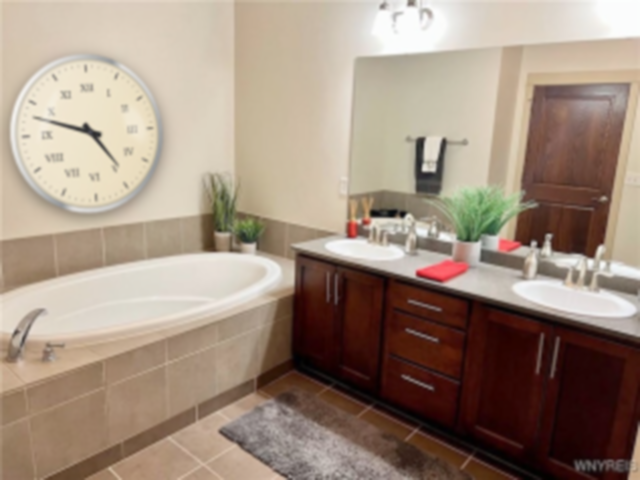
**4:48**
